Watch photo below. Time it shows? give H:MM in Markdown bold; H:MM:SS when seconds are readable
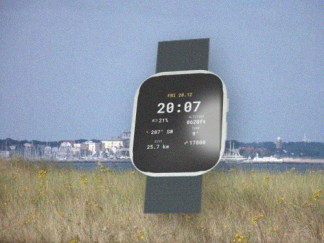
**20:07**
